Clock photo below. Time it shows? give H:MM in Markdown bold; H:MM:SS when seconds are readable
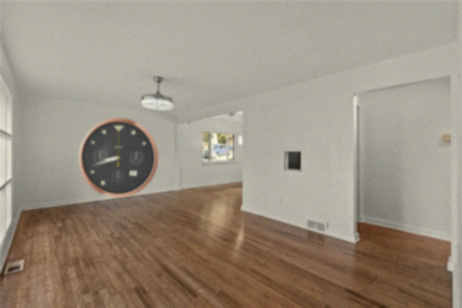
**8:42**
